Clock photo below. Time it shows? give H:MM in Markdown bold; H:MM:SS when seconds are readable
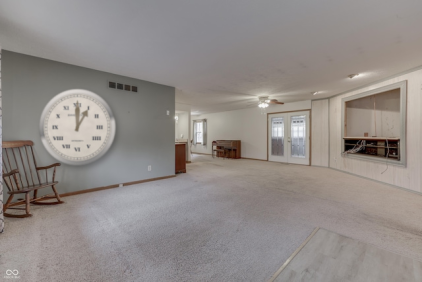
**1:00**
